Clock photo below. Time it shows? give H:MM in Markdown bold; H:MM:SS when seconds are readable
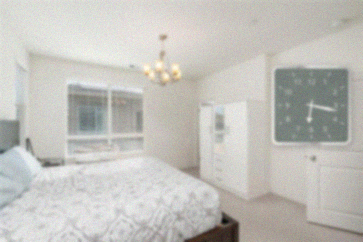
**6:17**
